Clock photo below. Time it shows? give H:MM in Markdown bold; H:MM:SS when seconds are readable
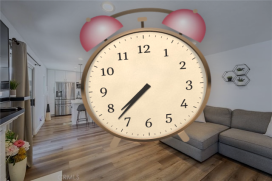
**7:37**
